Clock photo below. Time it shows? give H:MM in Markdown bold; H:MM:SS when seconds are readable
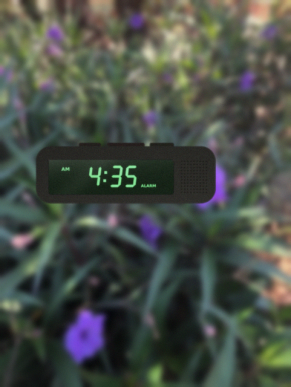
**4:35**
